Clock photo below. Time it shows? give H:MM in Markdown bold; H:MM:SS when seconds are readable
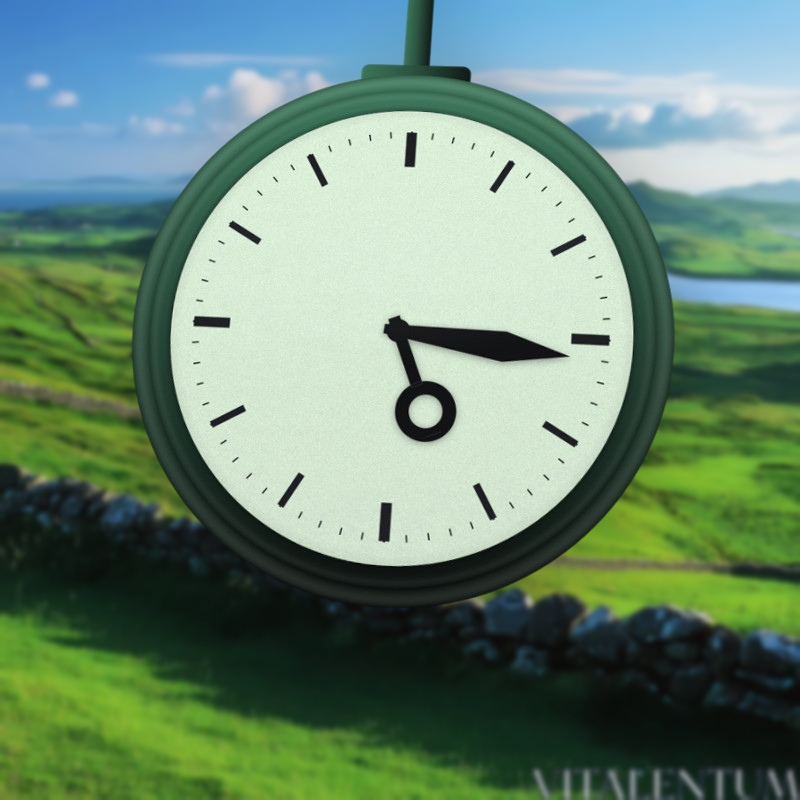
**5:16**
